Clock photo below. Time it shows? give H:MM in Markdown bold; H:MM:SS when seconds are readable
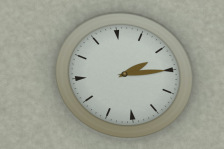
**2:15**
